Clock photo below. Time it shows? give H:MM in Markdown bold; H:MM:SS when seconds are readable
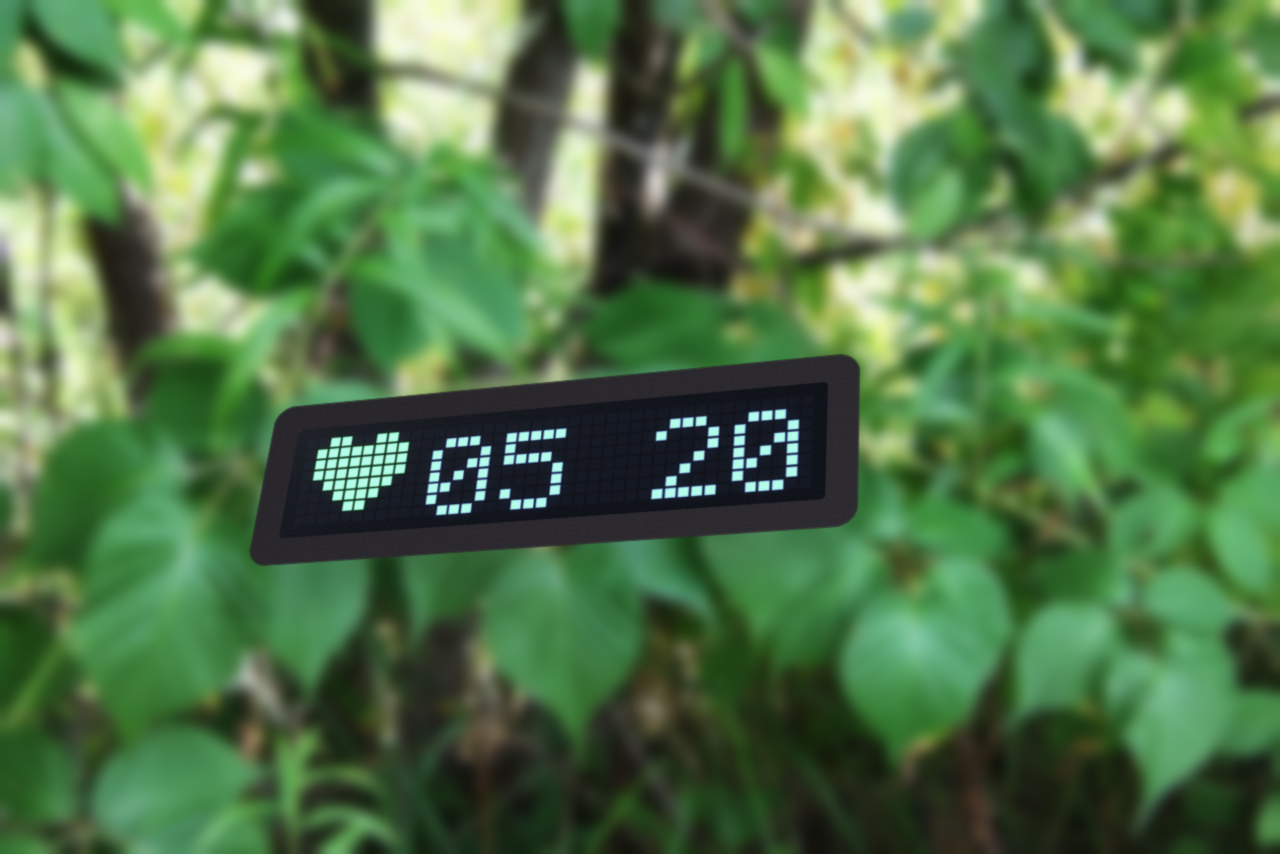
**5:20**
